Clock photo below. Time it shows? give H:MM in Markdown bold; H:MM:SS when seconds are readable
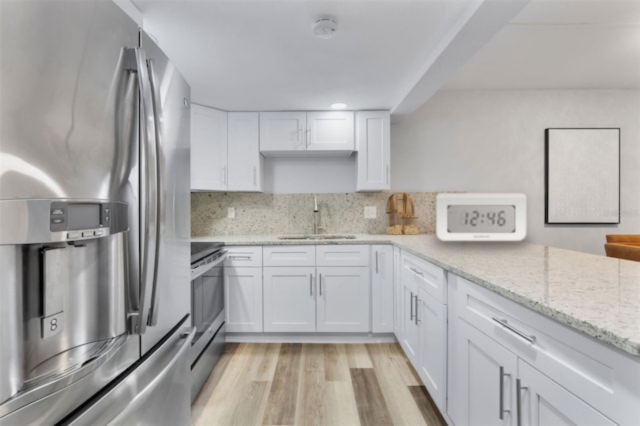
**12:46**
